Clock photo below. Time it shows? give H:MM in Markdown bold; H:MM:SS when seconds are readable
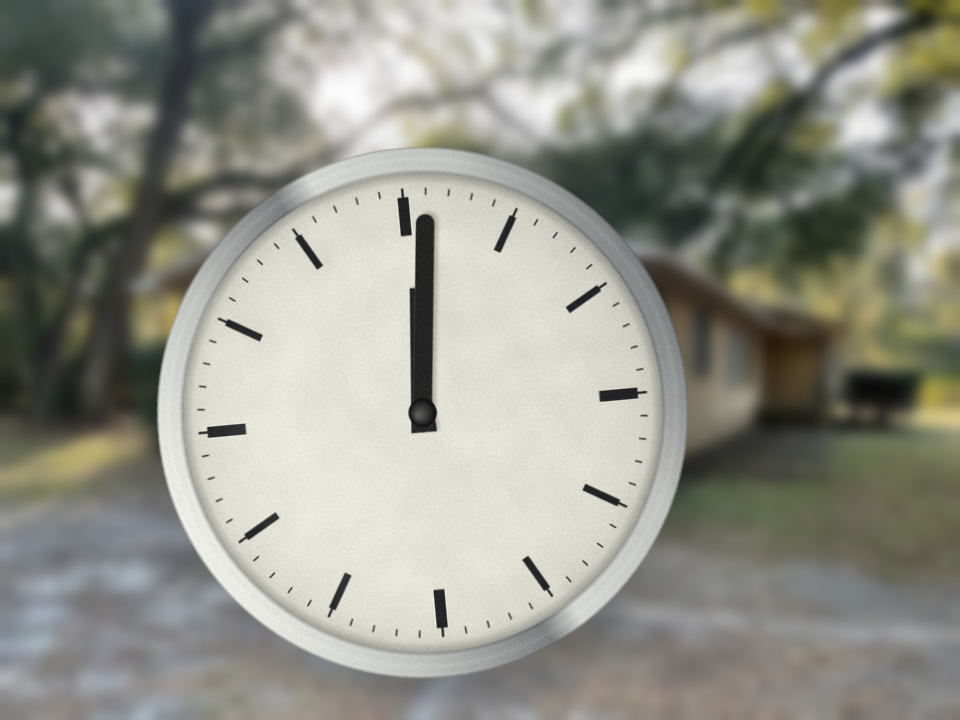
**12:01**
